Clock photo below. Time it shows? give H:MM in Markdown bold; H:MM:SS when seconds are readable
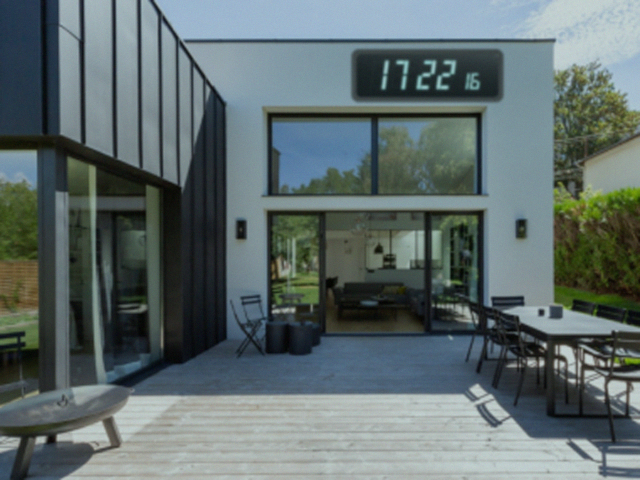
**17:22:16**
